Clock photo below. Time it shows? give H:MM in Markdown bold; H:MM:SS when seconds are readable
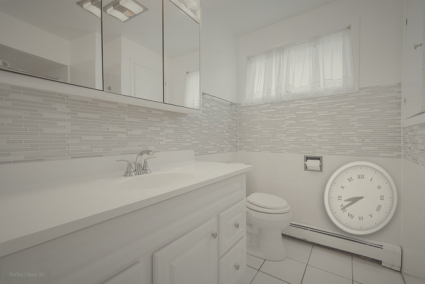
**8:40**
